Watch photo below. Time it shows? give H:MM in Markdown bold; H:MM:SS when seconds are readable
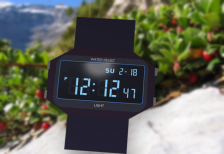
**12:12:47**
